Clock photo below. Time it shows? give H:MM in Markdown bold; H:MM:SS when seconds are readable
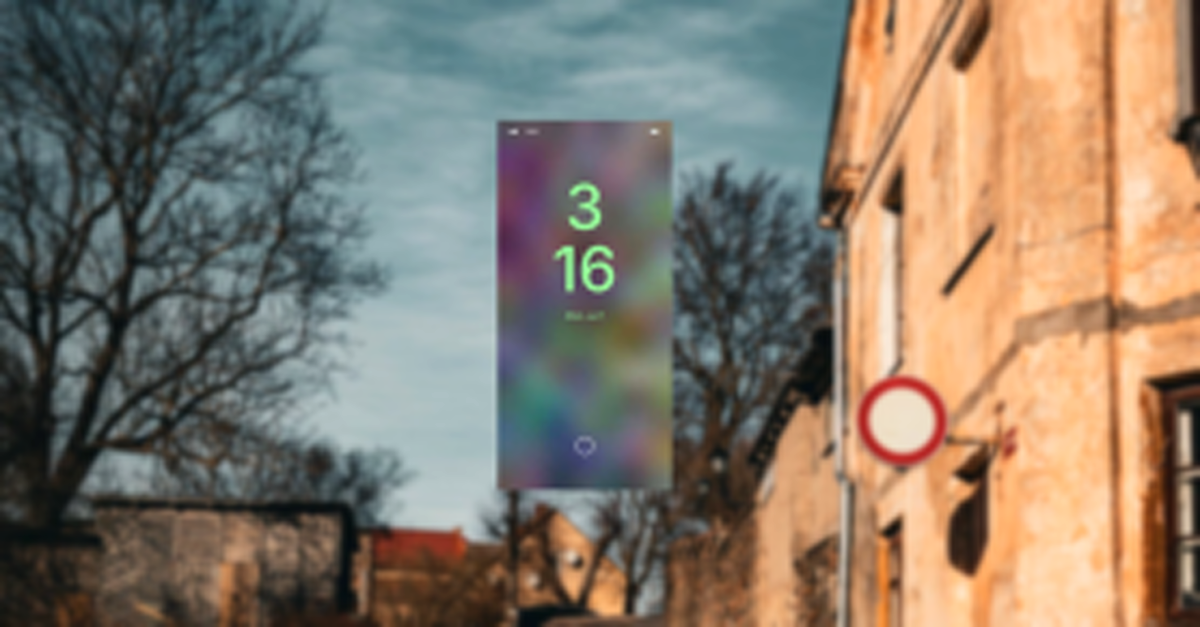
**3:16**
